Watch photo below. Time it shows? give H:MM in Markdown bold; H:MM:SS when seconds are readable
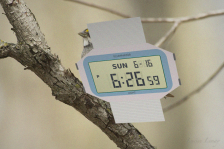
**6:26:59**
